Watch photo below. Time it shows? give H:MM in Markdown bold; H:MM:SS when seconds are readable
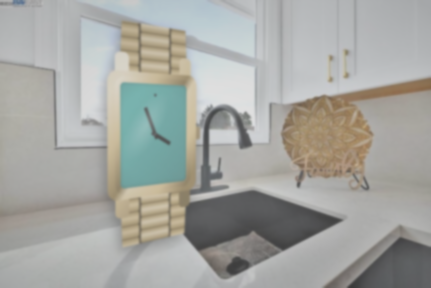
**3:56**
